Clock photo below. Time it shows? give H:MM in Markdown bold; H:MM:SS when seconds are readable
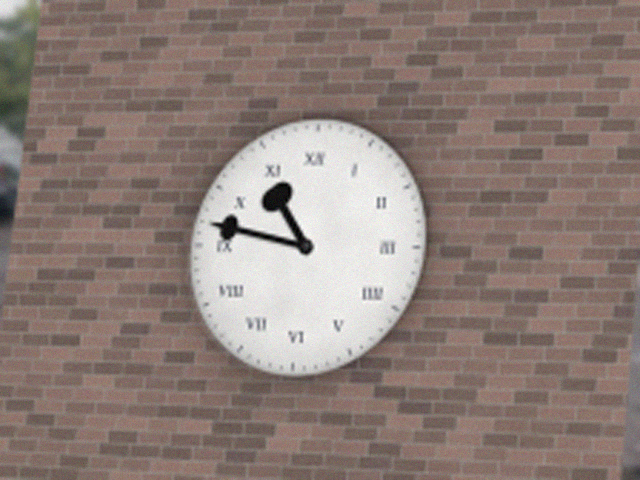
**10:47**
